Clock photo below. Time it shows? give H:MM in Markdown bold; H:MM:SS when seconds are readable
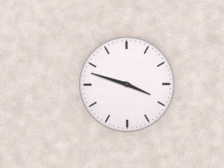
**3:48**
